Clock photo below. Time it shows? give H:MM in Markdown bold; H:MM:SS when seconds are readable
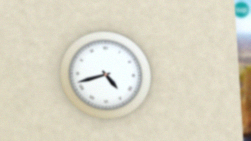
**4:42**
